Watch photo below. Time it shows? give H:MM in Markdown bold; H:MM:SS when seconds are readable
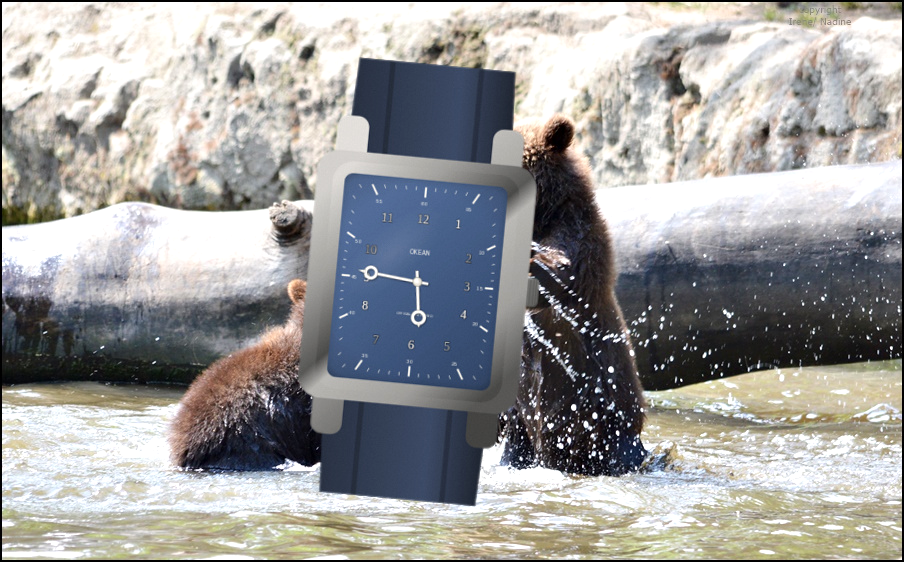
**5:46**
